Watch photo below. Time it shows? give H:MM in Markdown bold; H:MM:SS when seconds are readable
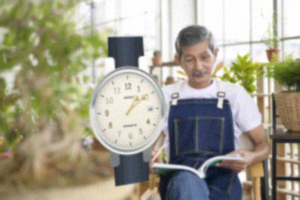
**1:09**
